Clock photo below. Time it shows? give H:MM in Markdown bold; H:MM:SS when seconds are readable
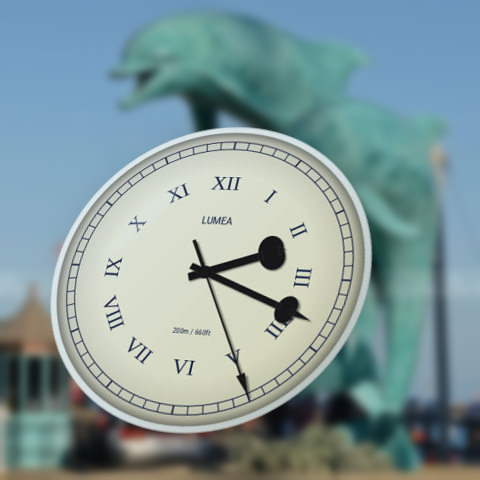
**2:18:25**
